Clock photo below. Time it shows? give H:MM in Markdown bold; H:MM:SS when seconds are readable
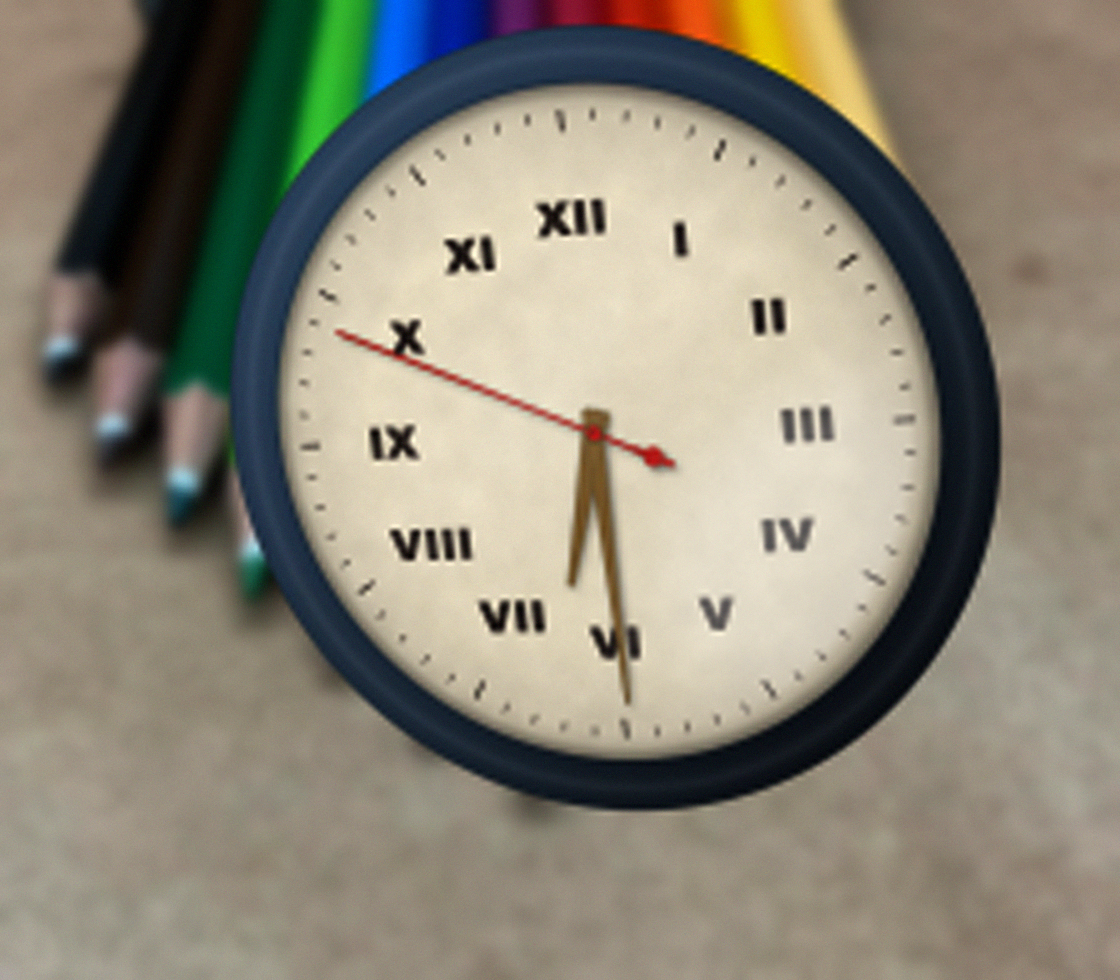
**6:29:49**
